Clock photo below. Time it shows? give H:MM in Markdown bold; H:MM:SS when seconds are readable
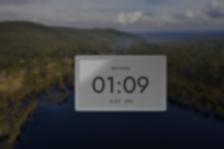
**1:09**
